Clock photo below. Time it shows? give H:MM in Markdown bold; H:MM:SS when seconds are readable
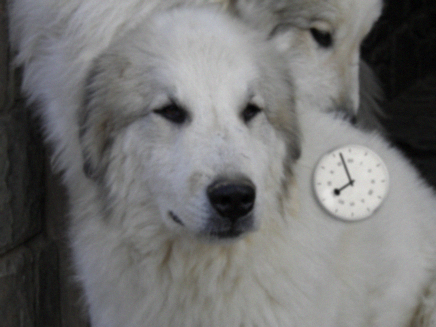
**7:57**
